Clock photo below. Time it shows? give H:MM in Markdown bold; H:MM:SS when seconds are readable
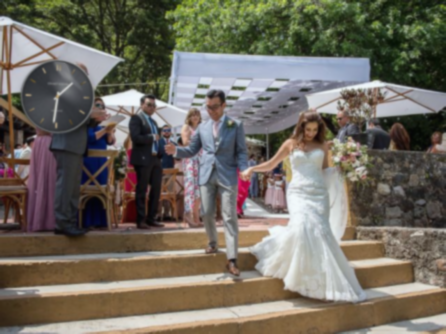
**1:31**
